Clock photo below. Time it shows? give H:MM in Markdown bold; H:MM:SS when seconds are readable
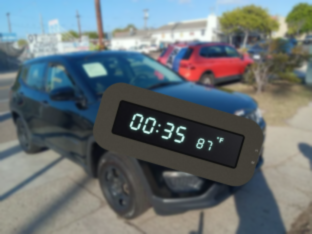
**0:35**
